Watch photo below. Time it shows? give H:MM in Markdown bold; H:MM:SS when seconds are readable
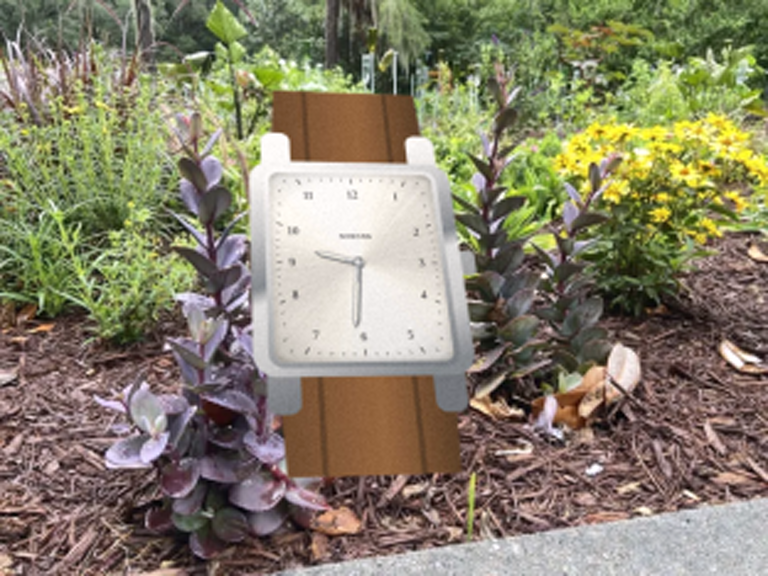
**9:31**
